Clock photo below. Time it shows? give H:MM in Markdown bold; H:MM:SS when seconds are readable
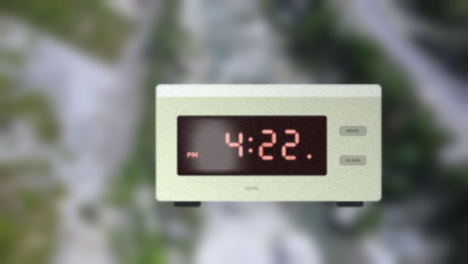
**4:22**
